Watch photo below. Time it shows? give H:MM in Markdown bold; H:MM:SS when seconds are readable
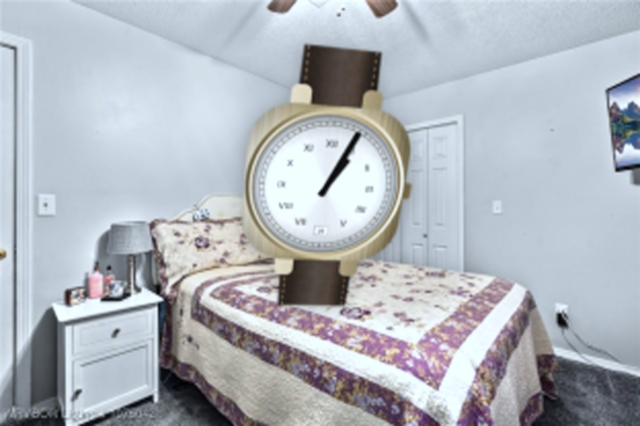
**1:04**
